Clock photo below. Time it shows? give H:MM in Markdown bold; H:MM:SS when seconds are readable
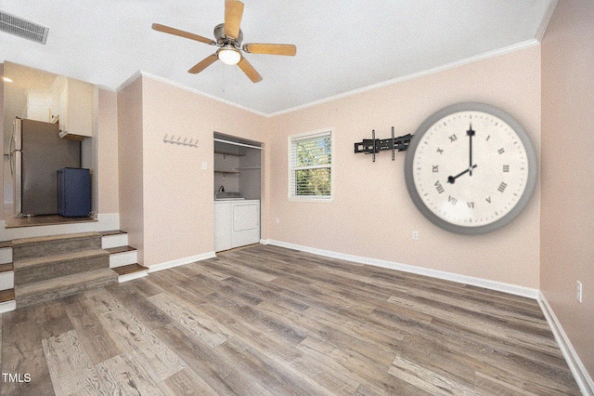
**8:00**
